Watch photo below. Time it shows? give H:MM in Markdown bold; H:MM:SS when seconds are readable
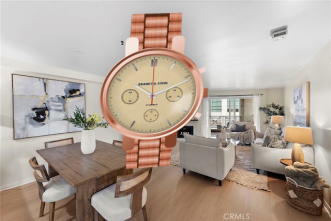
**10:11**
